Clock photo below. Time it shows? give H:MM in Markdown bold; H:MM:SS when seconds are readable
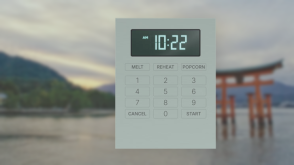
**10:22**
